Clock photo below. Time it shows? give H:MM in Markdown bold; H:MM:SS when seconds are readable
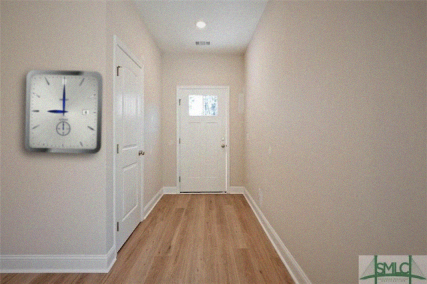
**9:00**
